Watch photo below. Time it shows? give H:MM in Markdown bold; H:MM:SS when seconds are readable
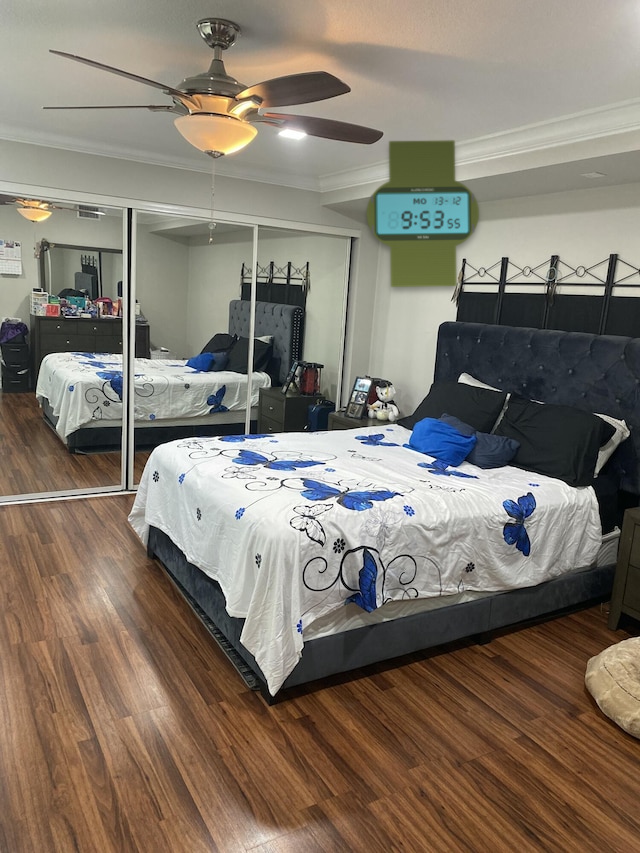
**9:53:55**
